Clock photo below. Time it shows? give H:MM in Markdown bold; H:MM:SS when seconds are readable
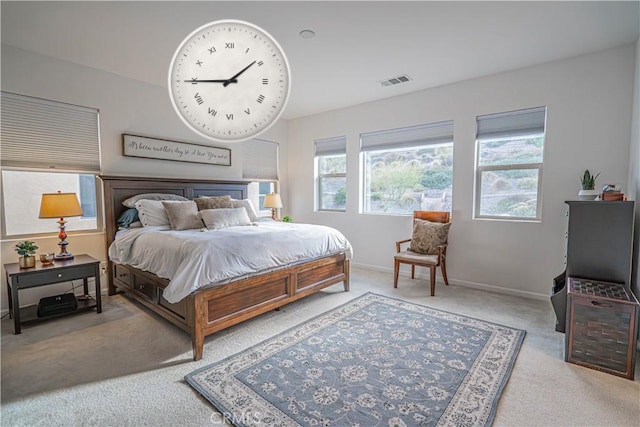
**1:45**
